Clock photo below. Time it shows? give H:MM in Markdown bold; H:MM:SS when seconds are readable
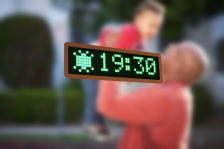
**19:30**
